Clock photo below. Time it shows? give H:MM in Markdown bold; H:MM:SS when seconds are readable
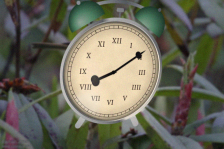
**8:09**
